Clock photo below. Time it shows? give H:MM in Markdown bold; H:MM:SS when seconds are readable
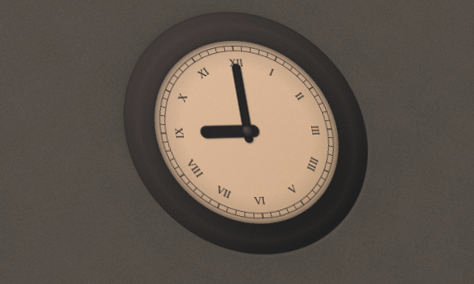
**9:00**
